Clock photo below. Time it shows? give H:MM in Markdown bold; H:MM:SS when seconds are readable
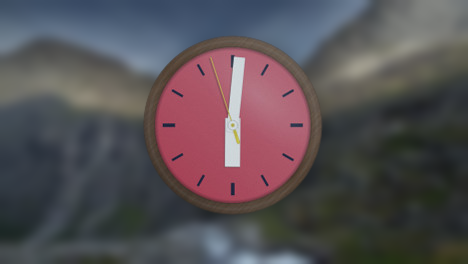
**6:00:57**
